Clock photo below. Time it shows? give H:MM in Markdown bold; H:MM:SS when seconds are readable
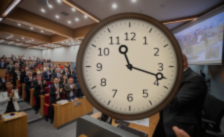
**11:18**
